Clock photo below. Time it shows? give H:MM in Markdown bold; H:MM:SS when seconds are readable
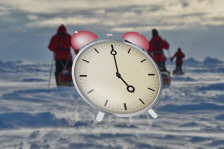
**5:00**
